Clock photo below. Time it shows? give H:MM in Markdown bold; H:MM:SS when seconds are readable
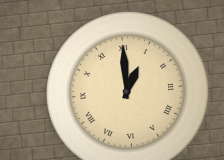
**1:00**
